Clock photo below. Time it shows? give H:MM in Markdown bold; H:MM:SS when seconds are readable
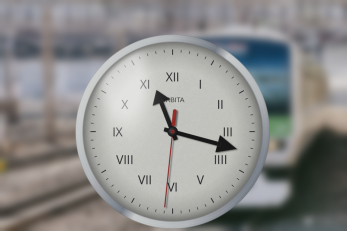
**11:17:31**
